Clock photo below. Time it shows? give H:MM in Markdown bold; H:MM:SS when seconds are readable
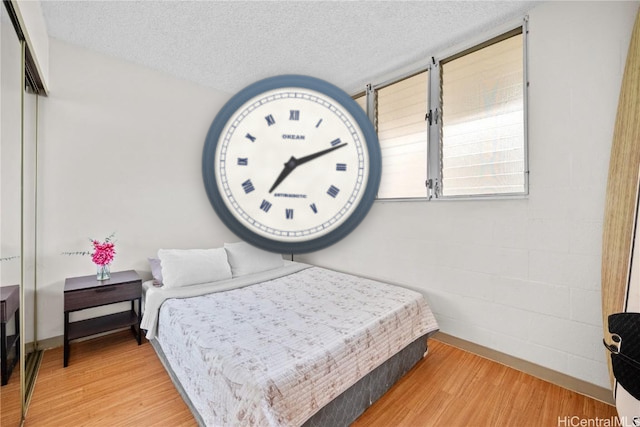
**7:11**
